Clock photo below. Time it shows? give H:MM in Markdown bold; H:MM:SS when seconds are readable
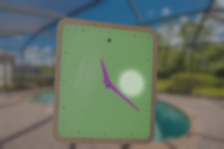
**11:21**
